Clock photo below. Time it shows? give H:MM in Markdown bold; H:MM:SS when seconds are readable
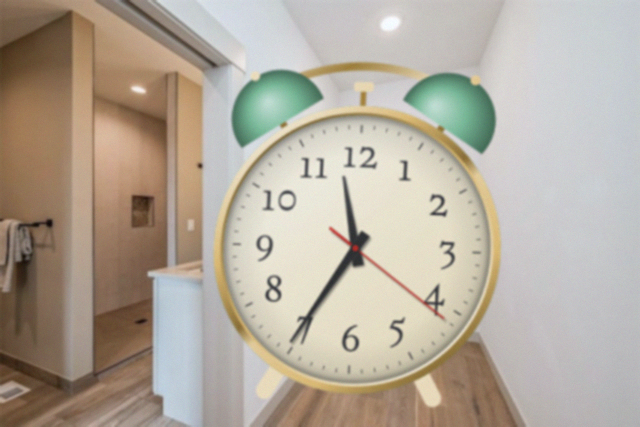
**11:35:21**
